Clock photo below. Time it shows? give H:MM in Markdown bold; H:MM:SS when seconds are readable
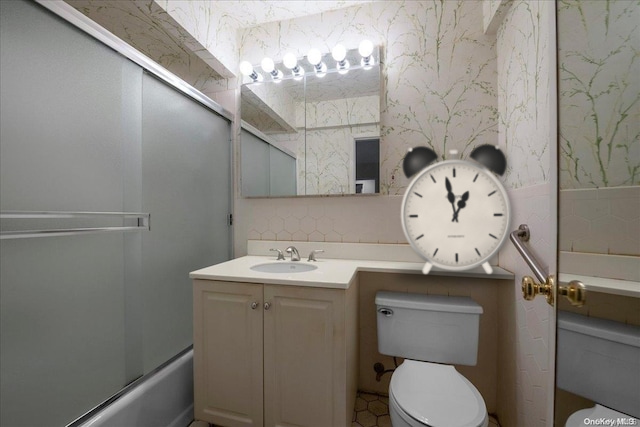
**12:58**
